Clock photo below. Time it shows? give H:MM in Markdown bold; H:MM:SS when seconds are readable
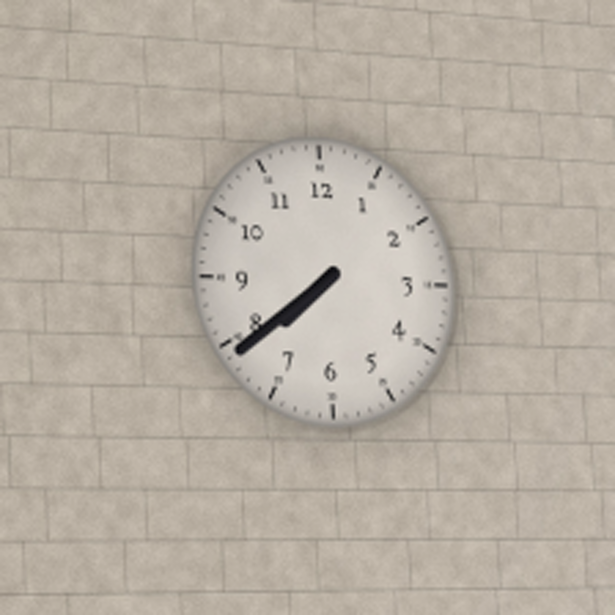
**7:39**
